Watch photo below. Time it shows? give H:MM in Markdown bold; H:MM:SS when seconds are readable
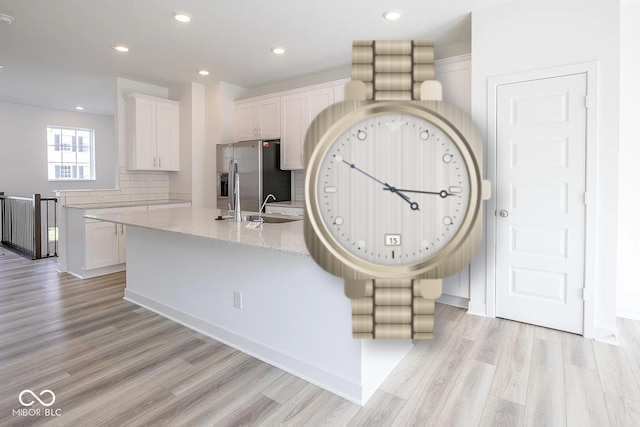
**4:15:50**
